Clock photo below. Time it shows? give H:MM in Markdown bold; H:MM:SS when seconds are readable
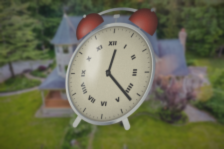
**12:22**
